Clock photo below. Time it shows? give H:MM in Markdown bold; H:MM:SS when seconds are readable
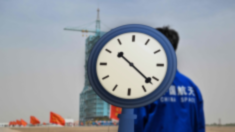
**10:22**
